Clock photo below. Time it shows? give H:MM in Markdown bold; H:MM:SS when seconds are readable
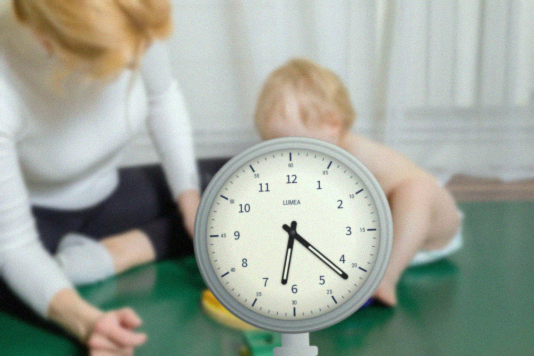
**6:22**
